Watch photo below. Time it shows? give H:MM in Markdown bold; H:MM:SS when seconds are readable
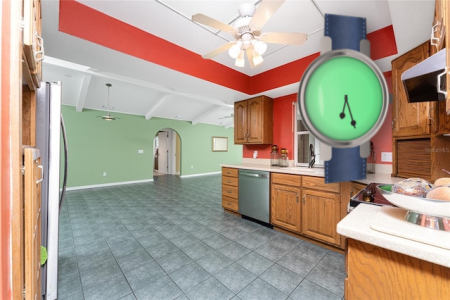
**6:27**
